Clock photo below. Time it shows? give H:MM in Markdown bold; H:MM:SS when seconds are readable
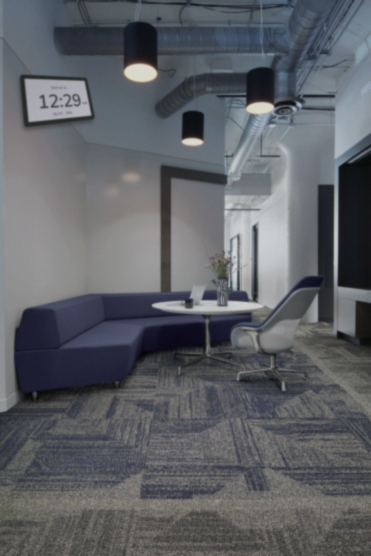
**12:29**
